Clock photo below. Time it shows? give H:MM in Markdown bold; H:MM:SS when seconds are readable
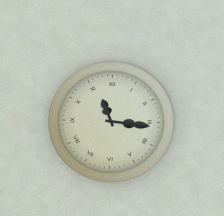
**11:16**
